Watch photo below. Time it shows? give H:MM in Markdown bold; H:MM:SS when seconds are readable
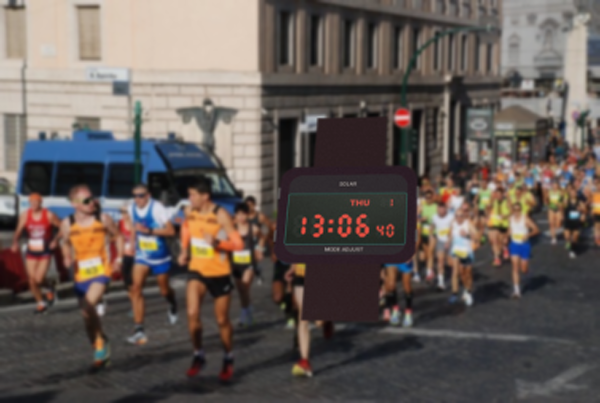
**13:06:40**
